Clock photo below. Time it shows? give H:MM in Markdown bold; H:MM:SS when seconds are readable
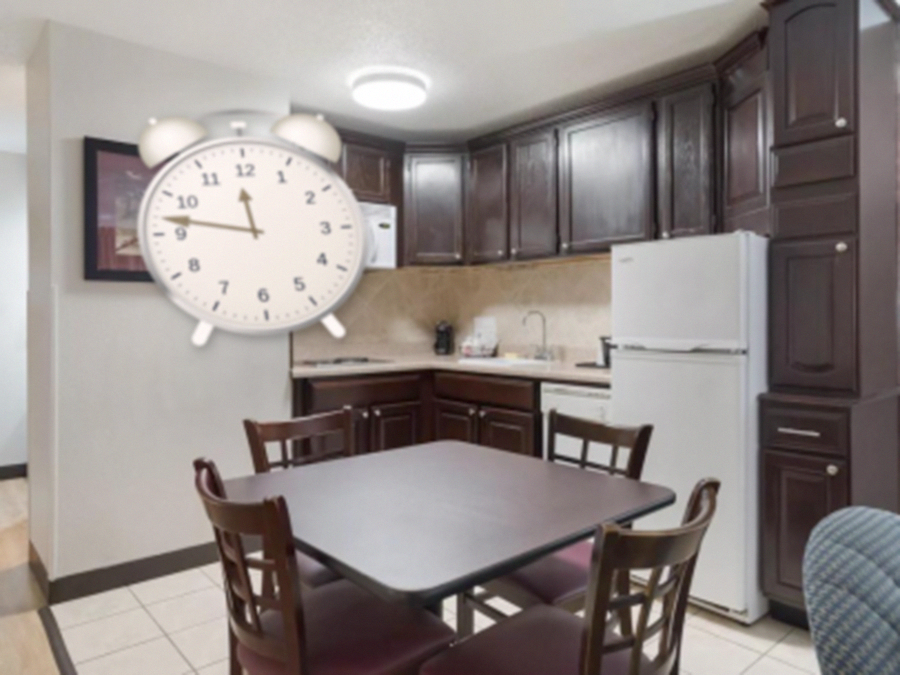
**11:47**
